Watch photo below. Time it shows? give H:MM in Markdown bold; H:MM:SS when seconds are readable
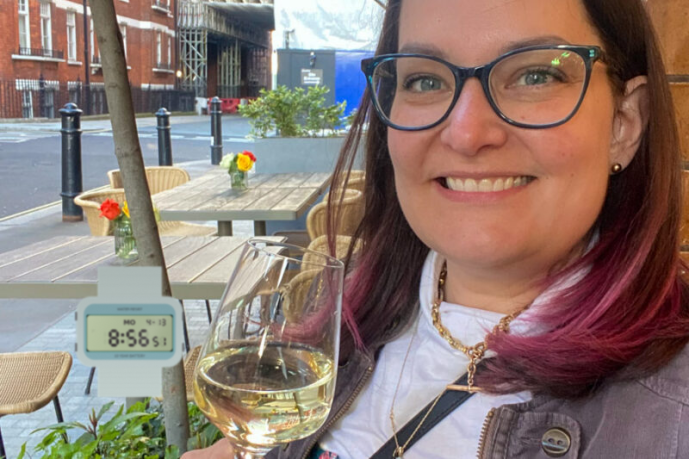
**8:56:51**
